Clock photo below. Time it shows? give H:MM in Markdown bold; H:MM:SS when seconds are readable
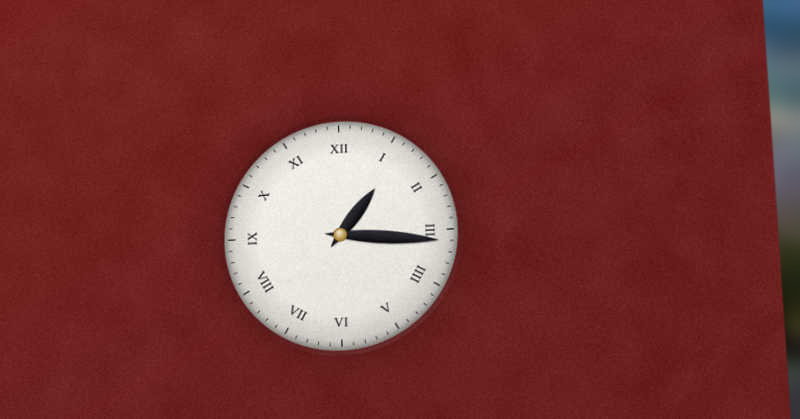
**1:16**
